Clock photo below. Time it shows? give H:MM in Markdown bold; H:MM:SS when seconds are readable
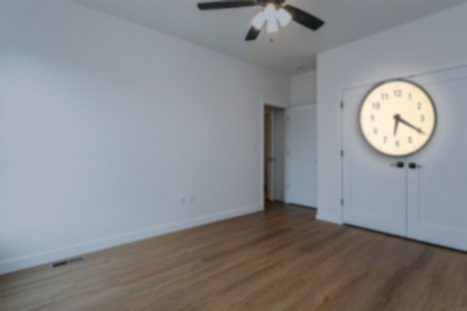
**6:20**
